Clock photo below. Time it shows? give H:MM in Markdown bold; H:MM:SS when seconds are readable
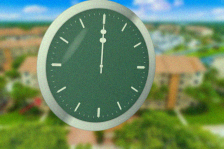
**12:00**
